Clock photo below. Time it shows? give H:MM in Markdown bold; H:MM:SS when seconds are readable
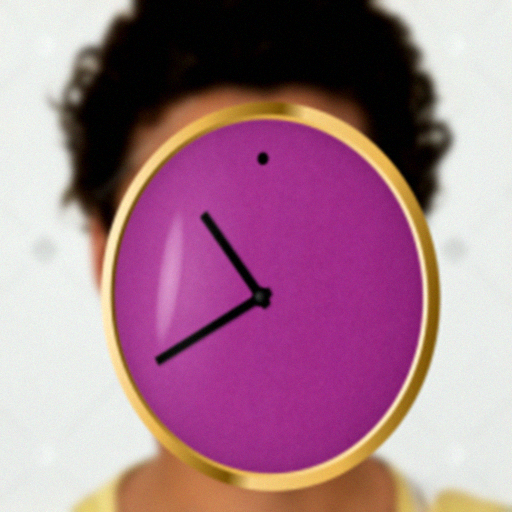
**10:40**
